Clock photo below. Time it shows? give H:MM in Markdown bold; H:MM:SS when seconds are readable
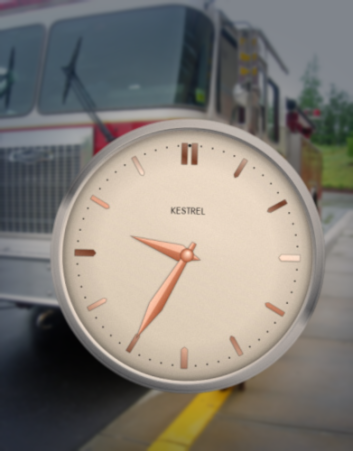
**9:35**
